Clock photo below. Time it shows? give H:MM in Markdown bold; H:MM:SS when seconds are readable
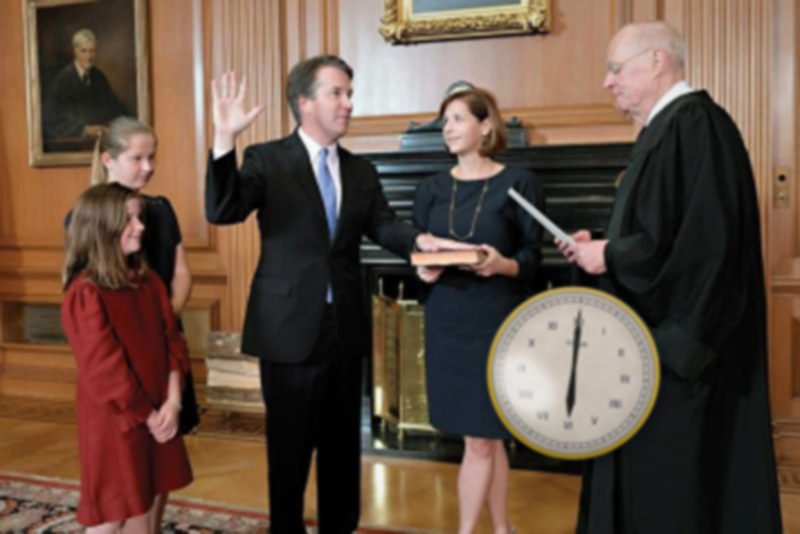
**6:00**
